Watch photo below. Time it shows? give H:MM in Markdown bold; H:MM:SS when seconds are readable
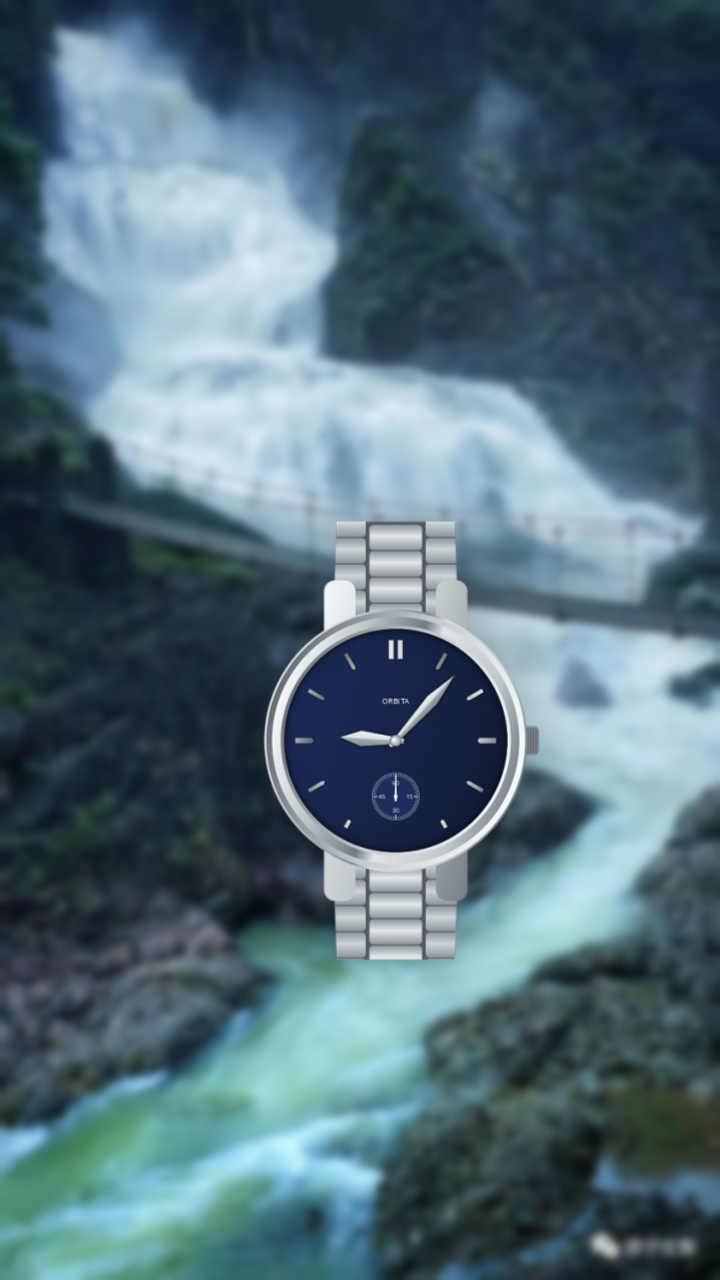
**9:07**
